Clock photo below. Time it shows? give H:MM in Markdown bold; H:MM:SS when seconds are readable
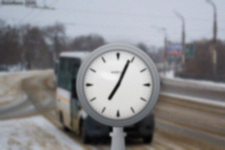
**7:04**
